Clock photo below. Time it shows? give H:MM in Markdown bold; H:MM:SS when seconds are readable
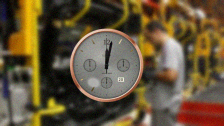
**12:02**
